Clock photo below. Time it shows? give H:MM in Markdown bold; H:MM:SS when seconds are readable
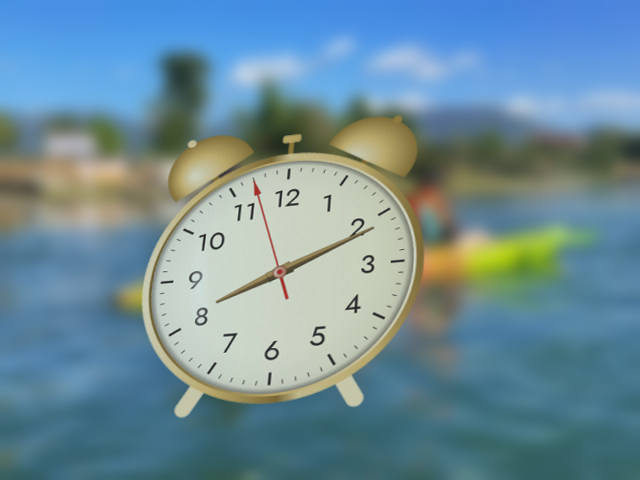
**8:10:57**
